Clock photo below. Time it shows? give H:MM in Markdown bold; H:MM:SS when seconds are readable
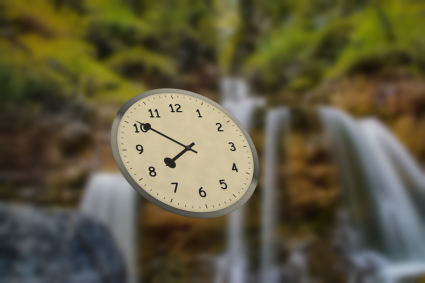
**7:51**
